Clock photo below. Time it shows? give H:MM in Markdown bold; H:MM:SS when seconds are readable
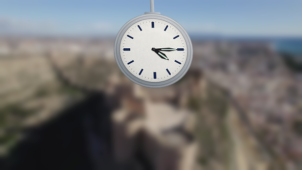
**4:15**
